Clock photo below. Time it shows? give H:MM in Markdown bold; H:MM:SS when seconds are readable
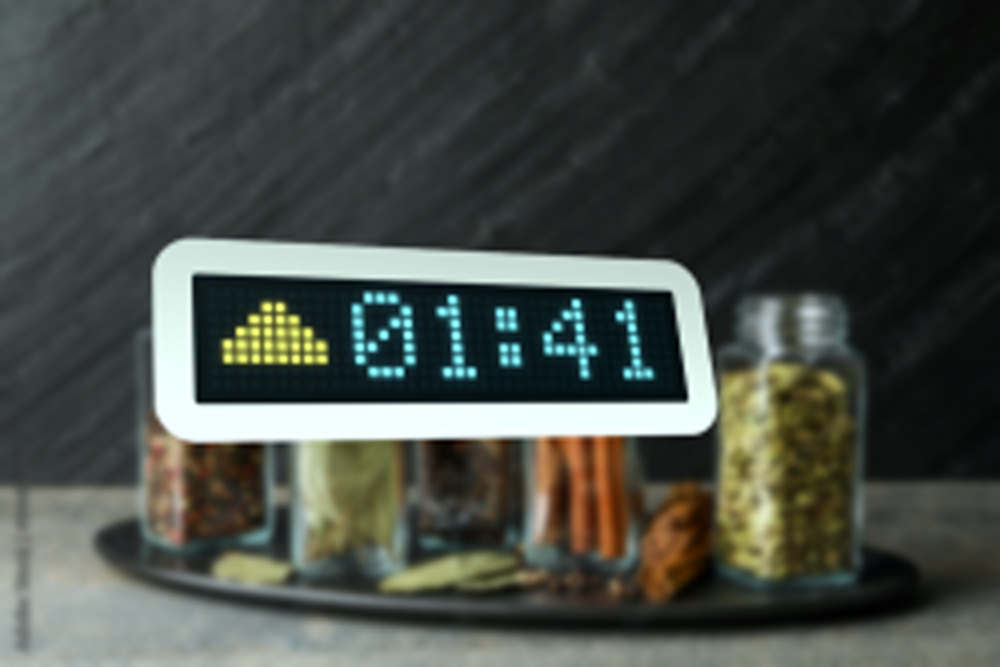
**1:41**
